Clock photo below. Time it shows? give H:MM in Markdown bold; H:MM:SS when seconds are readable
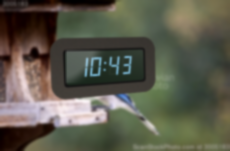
**10:43**
